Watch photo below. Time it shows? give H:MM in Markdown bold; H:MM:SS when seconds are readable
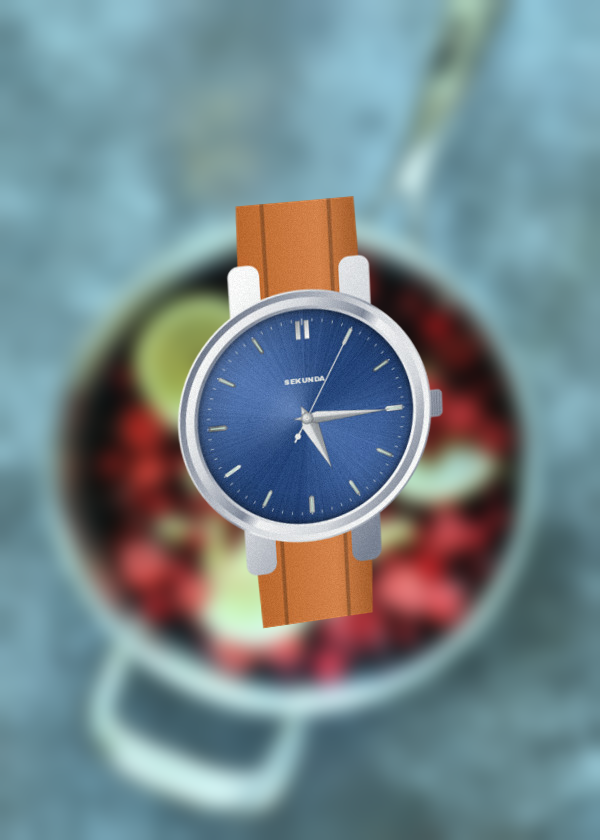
**5:15:05**
